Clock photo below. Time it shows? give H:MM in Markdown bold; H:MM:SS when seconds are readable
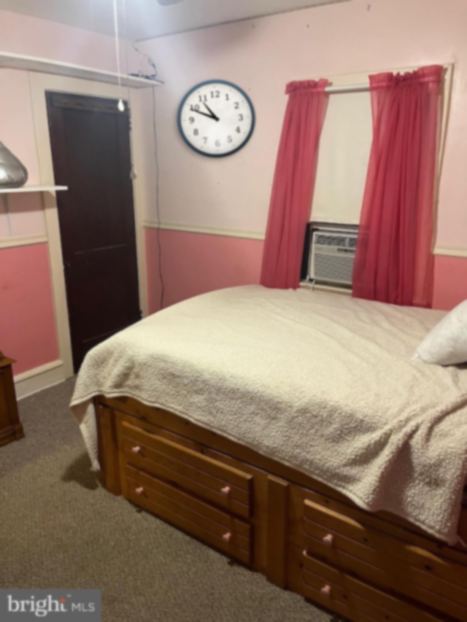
**10:49**
